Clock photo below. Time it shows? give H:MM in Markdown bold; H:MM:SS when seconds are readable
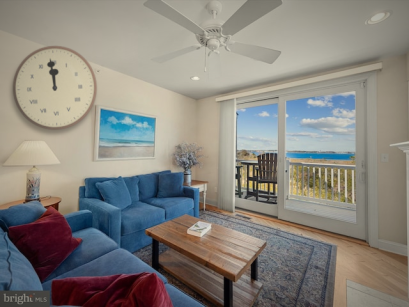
**11:59**
